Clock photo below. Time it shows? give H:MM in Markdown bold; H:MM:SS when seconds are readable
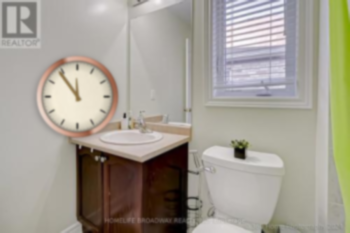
**11:54**
